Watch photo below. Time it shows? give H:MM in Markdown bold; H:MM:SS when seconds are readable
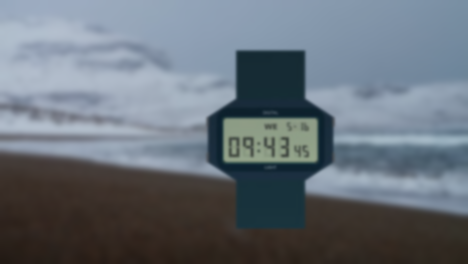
**9:43**
